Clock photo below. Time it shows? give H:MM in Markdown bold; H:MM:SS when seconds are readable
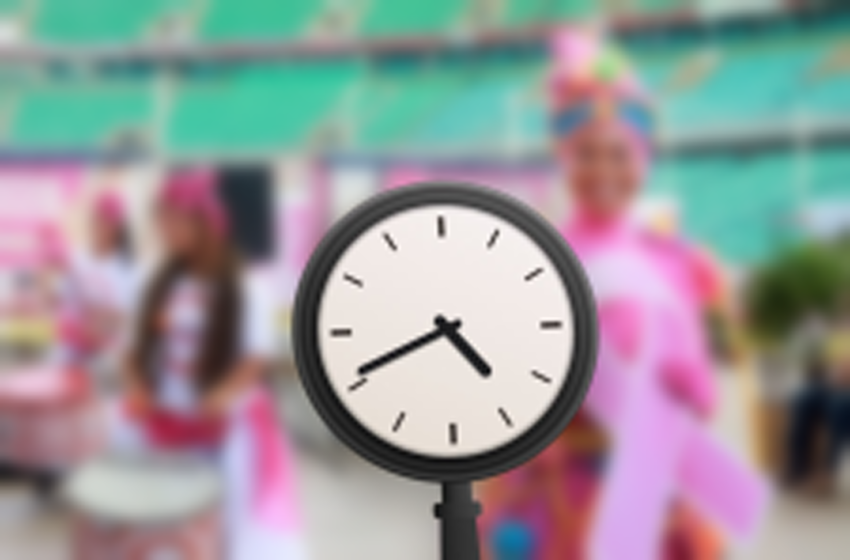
**4:41**
